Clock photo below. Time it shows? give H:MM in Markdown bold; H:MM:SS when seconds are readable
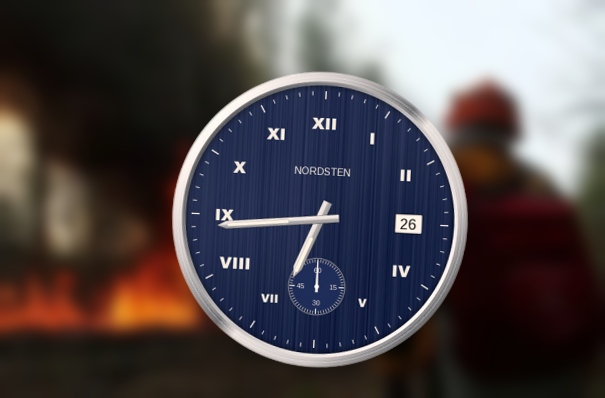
**6:44**
